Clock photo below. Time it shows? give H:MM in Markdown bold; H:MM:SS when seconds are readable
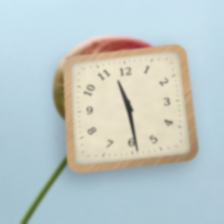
**11:29**
